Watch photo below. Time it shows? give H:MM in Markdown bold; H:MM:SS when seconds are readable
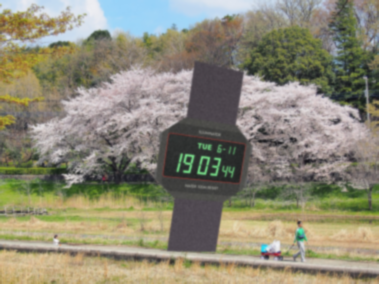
**19:03:44**
